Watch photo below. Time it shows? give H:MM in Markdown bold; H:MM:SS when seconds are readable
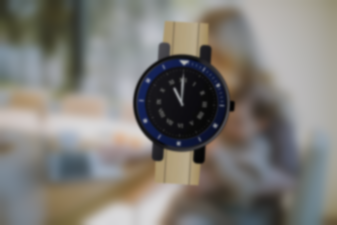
**11:00**
